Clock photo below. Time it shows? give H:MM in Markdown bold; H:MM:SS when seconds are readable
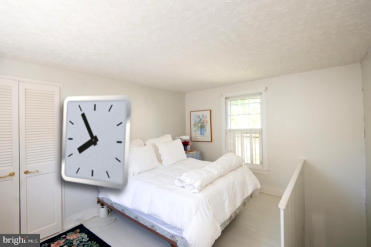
**7:55**
